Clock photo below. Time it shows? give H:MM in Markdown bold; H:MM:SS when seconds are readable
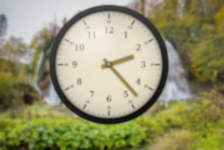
**2:23**
